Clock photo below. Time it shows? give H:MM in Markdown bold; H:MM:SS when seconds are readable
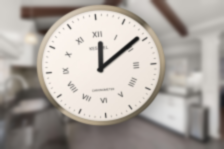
**12:09**
